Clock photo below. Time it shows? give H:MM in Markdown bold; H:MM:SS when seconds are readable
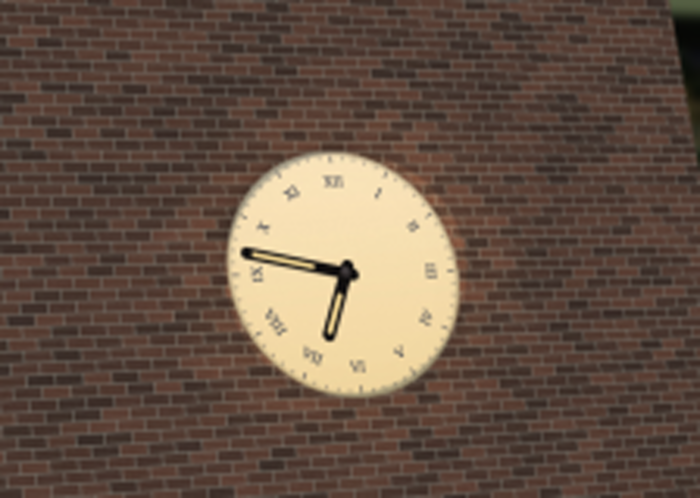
**6:47**
